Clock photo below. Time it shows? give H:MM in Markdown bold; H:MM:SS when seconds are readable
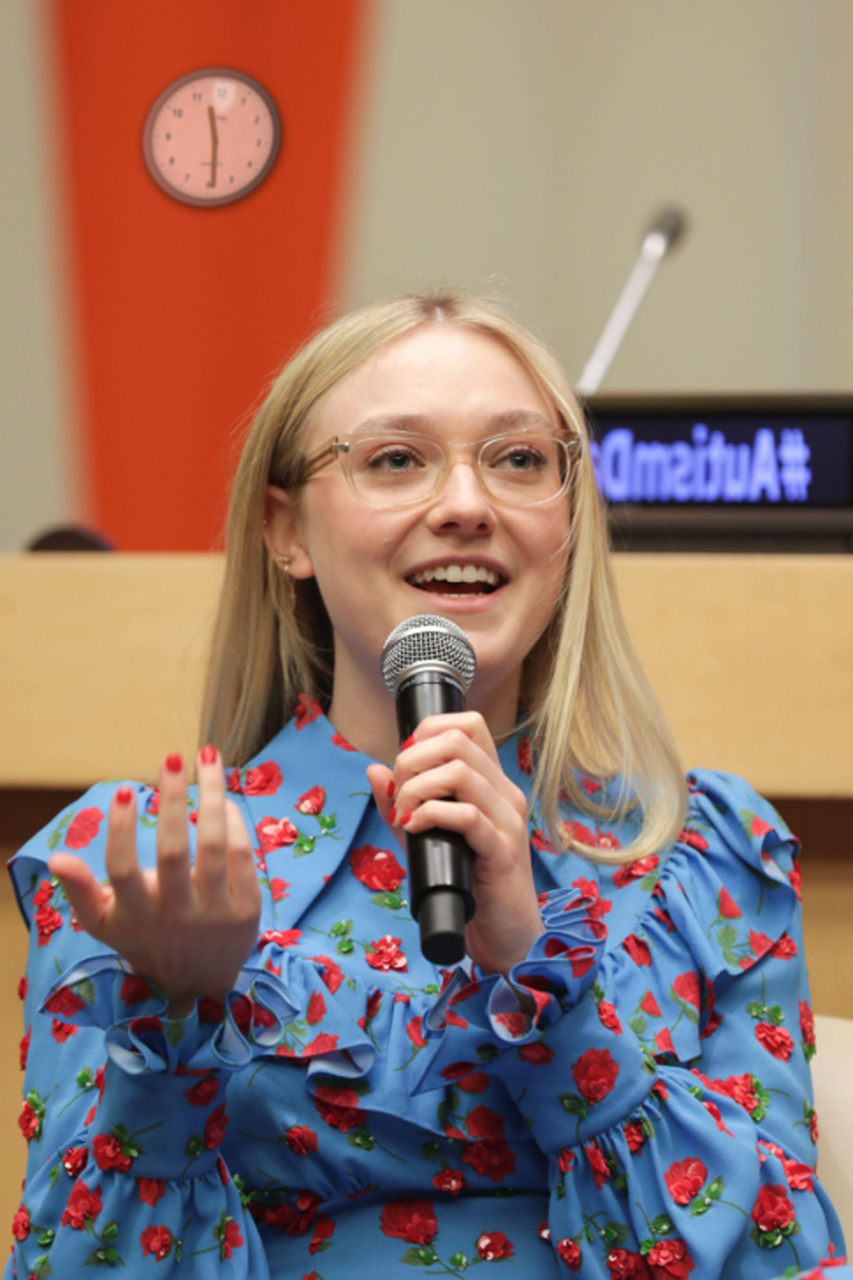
**11:29**
